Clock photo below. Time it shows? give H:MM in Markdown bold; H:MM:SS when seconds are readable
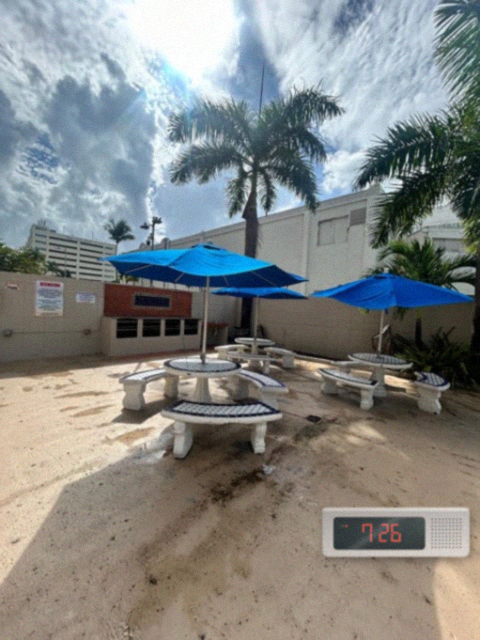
**7:26**
